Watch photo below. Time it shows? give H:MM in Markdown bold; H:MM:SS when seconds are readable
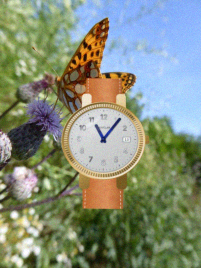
**11:06**
